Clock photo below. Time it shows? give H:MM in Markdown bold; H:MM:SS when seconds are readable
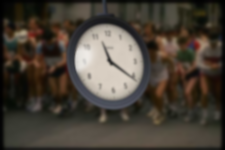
**11:21**
